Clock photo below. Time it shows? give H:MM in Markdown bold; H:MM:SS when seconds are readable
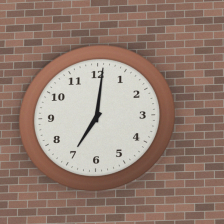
**7:01**
